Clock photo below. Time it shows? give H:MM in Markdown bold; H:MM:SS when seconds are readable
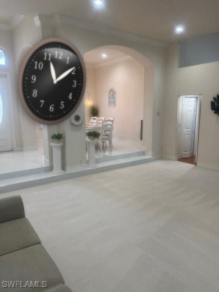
**11:09**
